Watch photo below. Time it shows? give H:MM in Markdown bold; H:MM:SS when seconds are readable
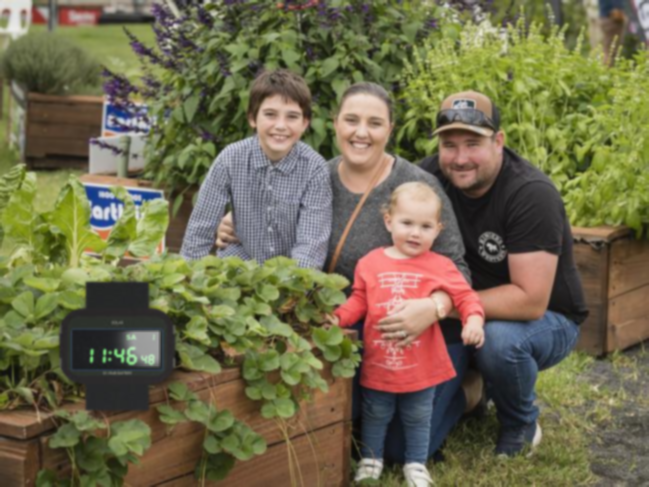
**11:46**
